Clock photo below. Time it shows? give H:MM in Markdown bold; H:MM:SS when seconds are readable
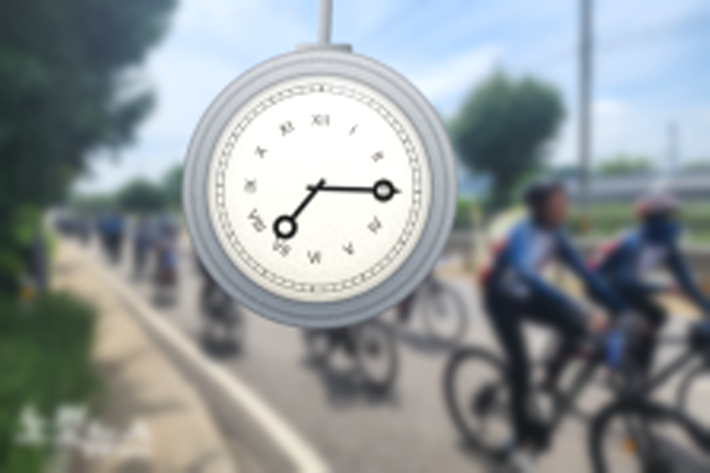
**7:15**
